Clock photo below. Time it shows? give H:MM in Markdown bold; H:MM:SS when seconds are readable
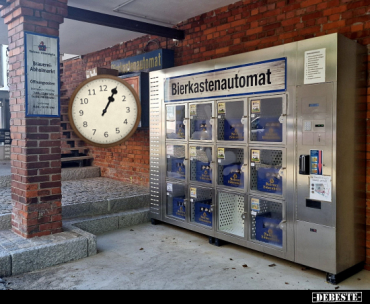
**1:05**
